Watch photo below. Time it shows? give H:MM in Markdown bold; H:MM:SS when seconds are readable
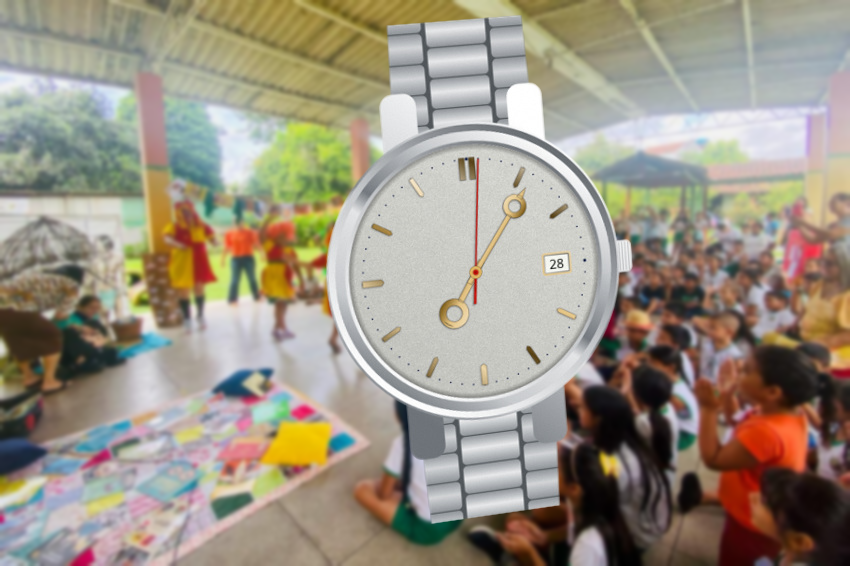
**7:06:01**
